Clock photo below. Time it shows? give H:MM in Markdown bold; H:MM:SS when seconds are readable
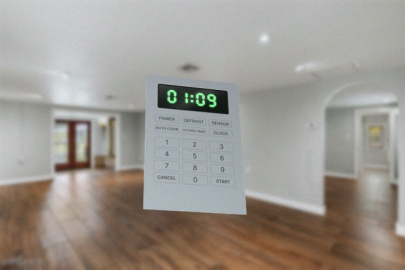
**1:09**
